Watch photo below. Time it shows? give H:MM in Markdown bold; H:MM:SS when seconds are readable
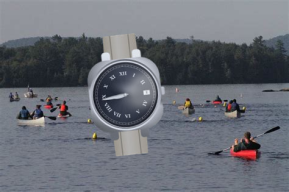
**8:44**
